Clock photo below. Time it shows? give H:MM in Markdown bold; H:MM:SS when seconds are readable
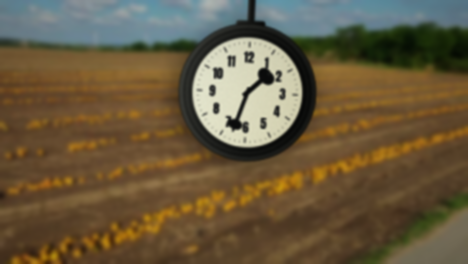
**1:33**
